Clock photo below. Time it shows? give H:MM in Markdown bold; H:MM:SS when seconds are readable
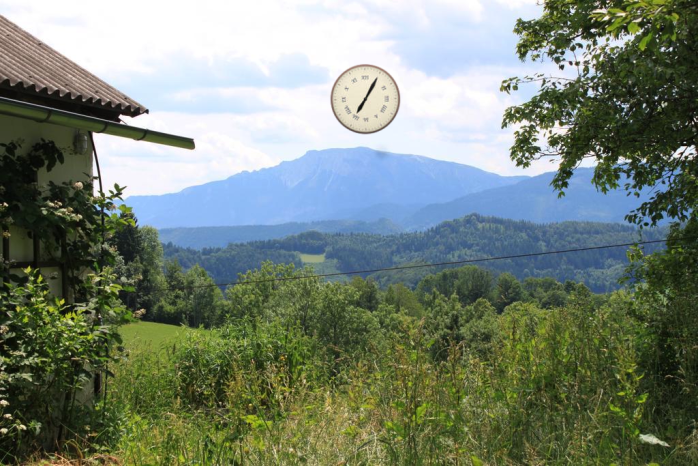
**7:05**
